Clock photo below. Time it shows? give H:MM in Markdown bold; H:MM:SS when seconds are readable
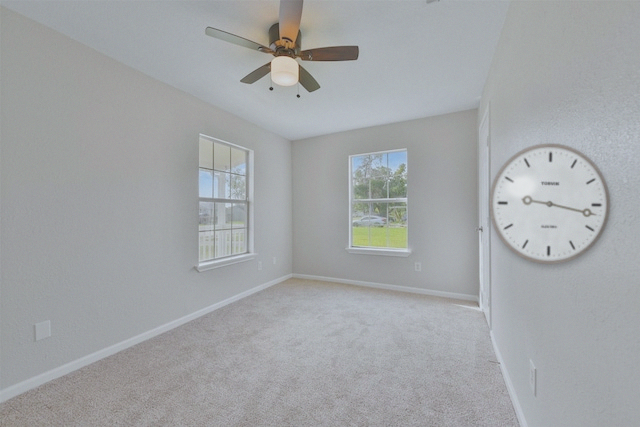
**9:17**
